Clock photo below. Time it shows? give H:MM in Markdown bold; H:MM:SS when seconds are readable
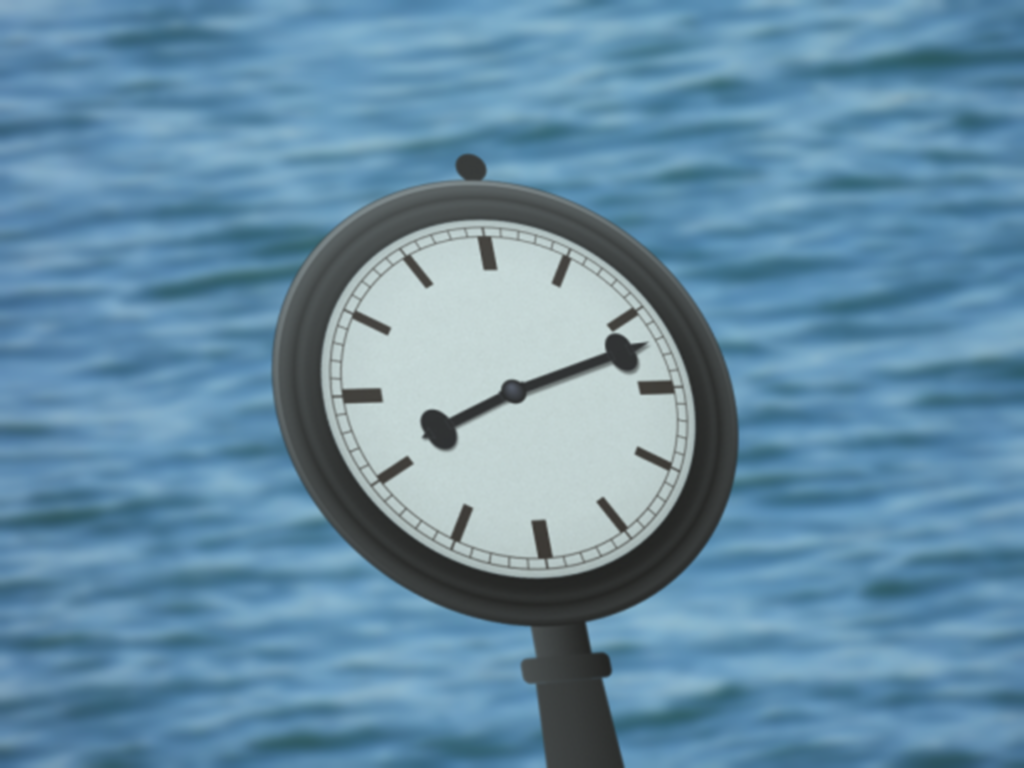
**8:12**
